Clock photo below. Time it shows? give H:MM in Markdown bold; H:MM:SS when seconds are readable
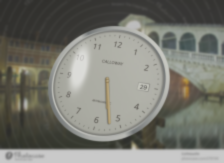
**5:27**
